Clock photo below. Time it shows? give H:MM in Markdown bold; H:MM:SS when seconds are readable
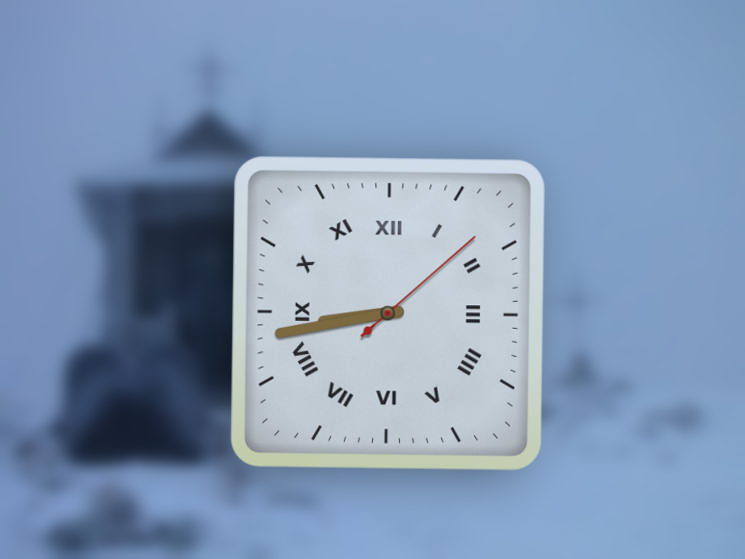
**8:43:08**
